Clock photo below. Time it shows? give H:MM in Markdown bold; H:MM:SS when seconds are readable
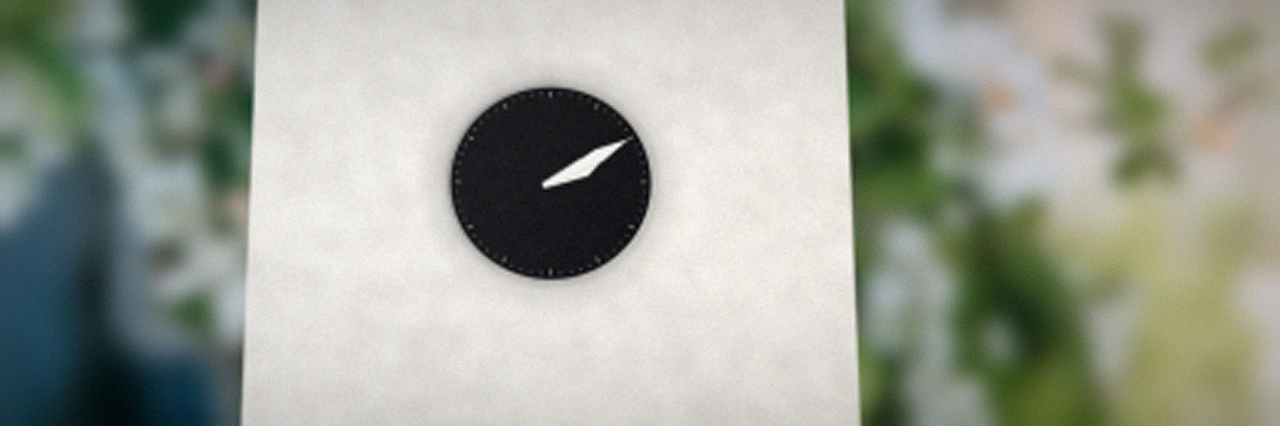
**2:10**
